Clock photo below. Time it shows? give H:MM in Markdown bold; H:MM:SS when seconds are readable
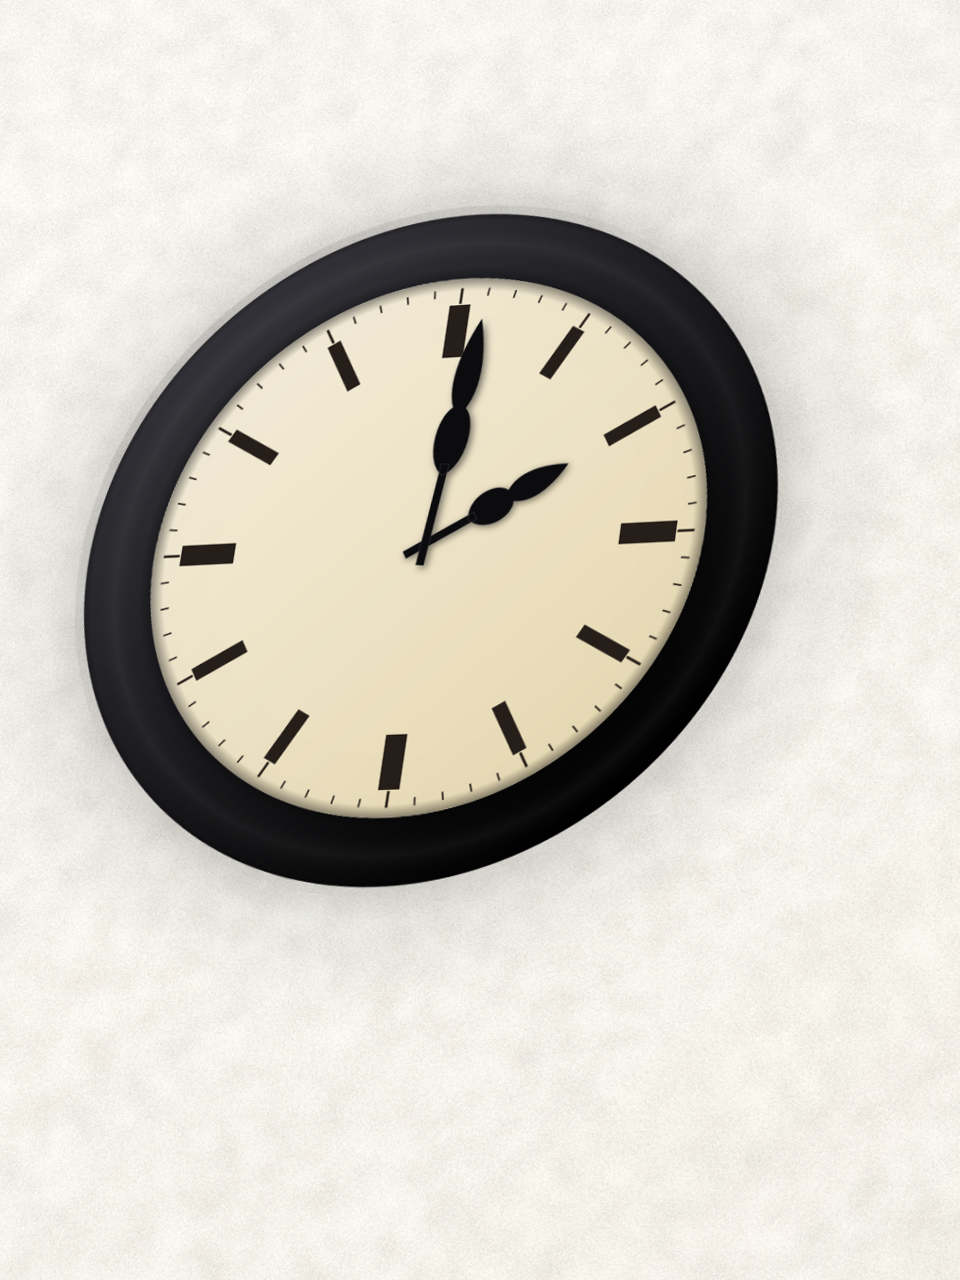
**2:01**
